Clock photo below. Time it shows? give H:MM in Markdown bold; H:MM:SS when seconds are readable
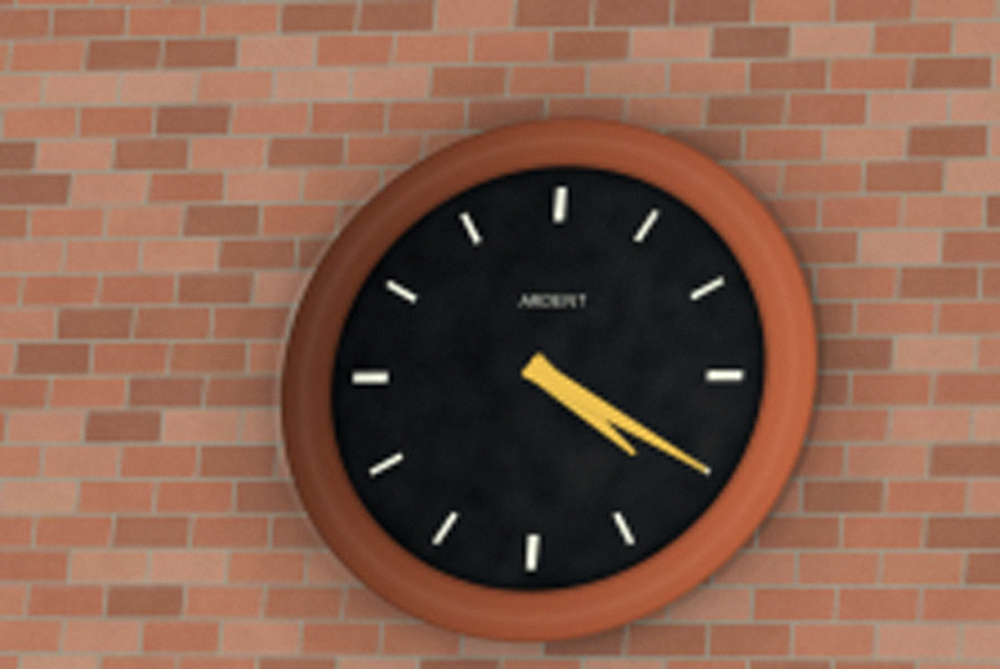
**4:20**
